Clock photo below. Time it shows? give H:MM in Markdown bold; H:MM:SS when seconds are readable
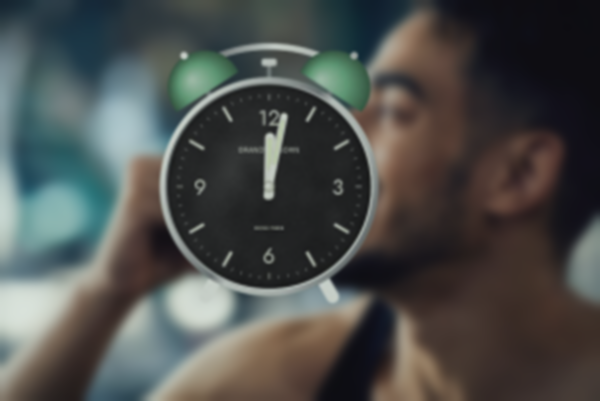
**12:02**
